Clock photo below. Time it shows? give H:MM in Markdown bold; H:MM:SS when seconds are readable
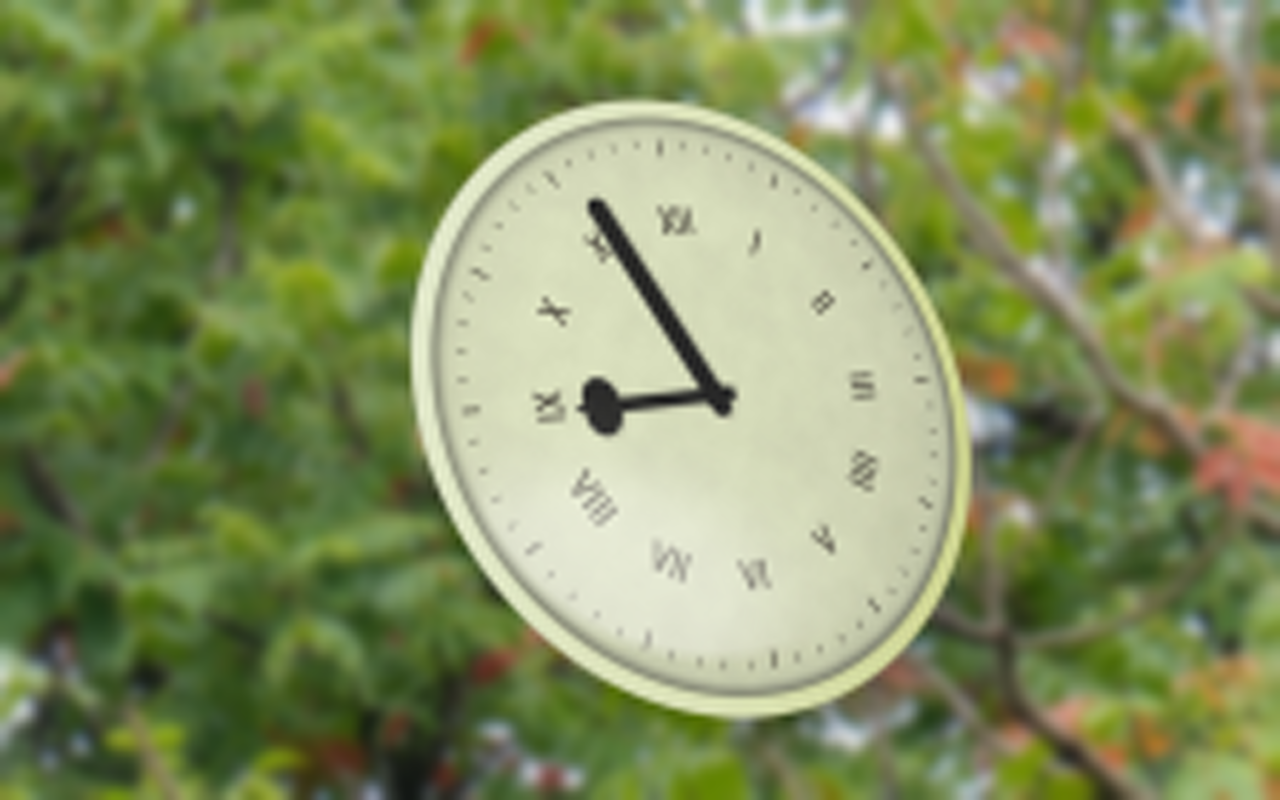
**8:56**
